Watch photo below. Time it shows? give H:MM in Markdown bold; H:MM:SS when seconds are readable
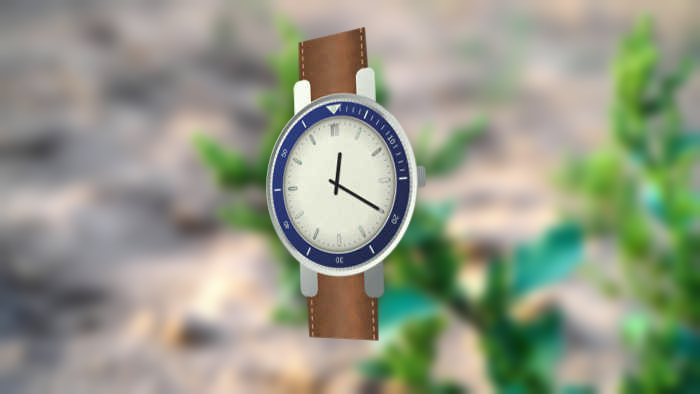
**12:20**
